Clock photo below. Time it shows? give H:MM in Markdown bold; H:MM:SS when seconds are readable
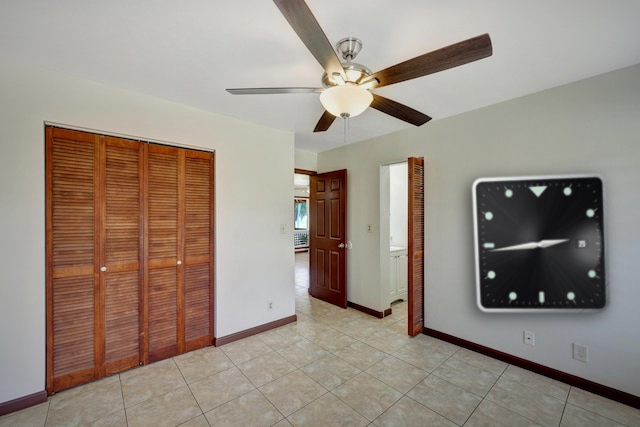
**2:44**
